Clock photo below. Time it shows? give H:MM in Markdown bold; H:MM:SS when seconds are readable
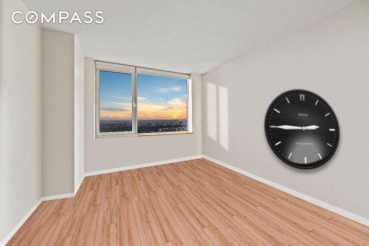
**2:45**
